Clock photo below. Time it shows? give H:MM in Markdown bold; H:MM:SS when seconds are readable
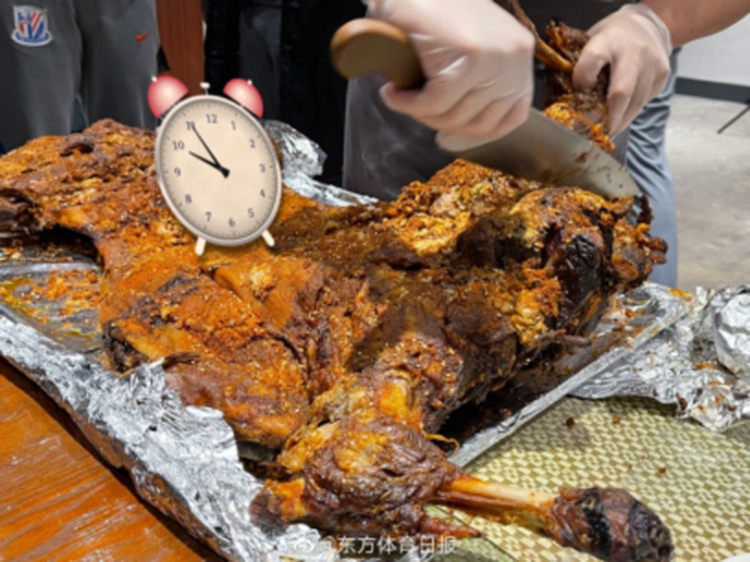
**9:55**
